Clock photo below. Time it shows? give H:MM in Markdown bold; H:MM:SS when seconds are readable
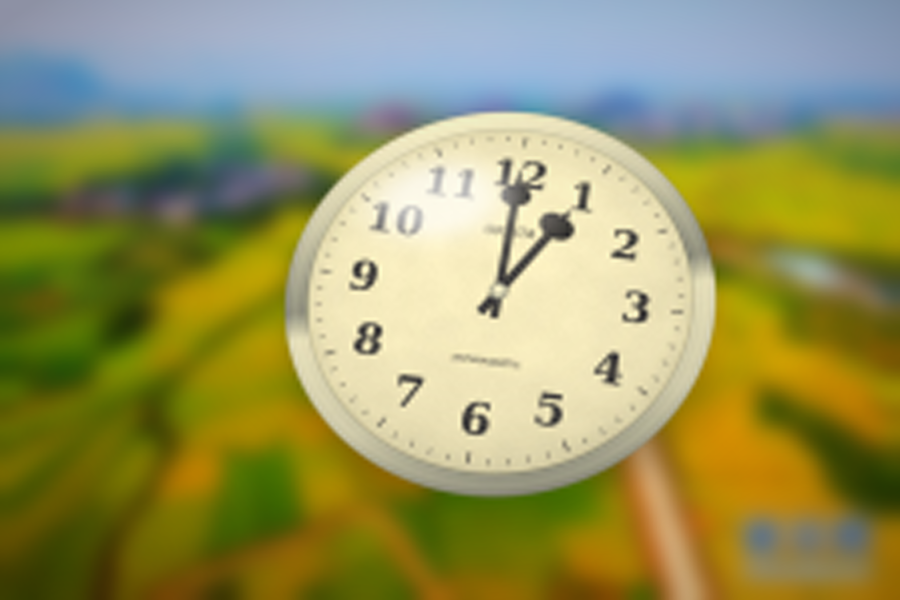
**1:00**
